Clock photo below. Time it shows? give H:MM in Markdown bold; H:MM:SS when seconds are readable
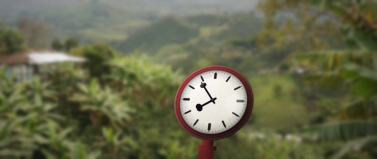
**7:54**
